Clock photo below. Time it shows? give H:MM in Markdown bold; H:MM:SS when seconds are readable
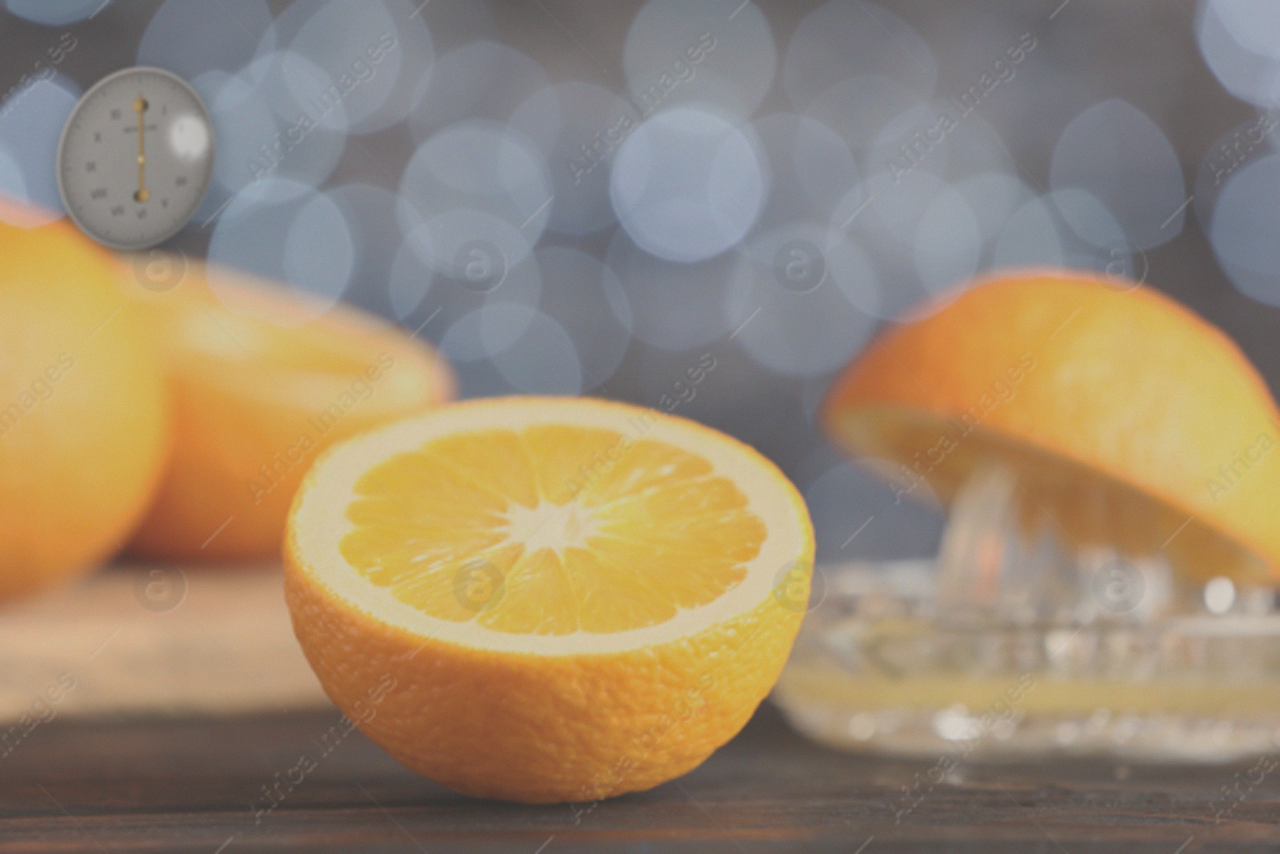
**6:00**
